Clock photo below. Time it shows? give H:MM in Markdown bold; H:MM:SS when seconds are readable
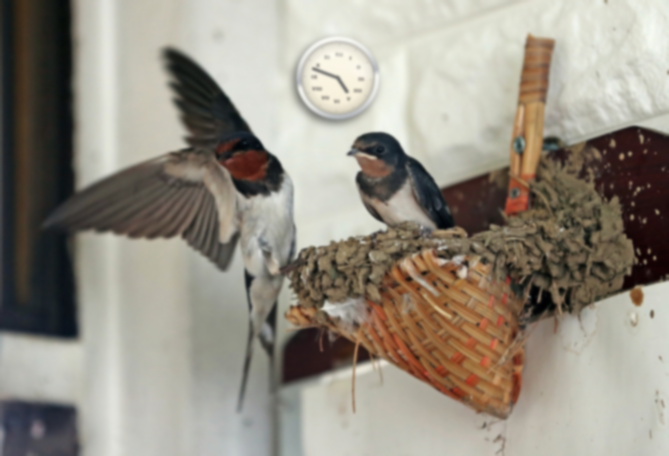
**4:48**
